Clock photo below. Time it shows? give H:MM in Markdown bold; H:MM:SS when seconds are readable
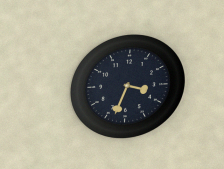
**3:33**
